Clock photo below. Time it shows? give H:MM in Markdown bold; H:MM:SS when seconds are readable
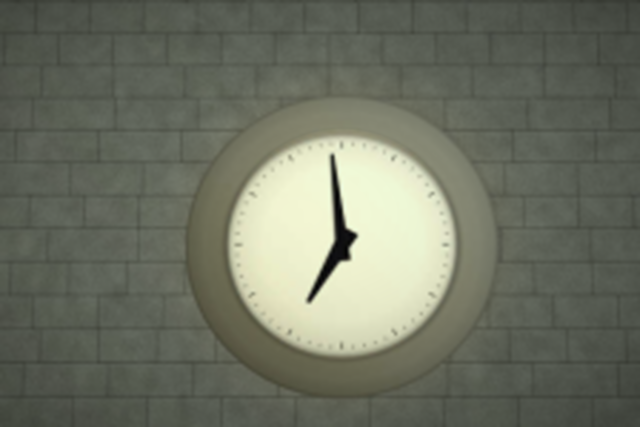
**6:59**
